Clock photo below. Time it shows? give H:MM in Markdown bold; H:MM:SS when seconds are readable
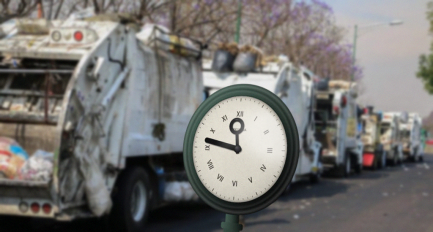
**11:47**
